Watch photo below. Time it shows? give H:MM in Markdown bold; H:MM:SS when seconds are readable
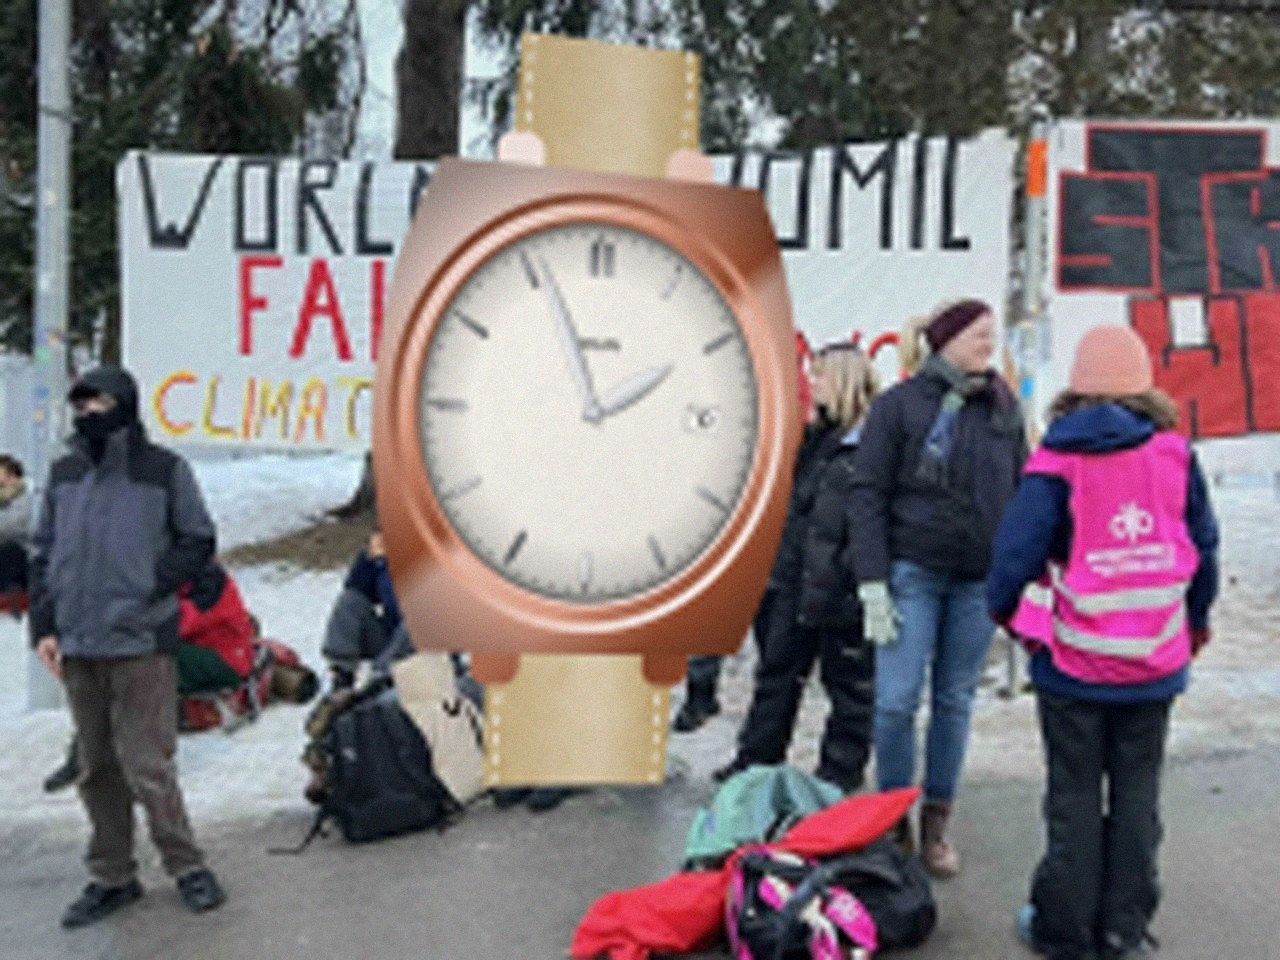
**1:56**
